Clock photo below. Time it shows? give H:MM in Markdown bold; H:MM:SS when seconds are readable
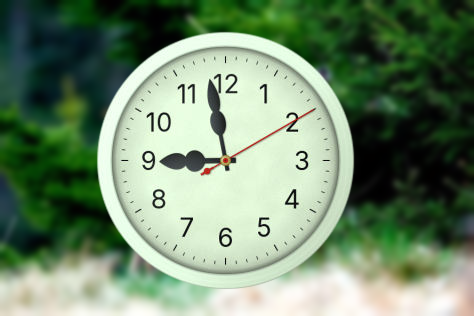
**8:58:10**
